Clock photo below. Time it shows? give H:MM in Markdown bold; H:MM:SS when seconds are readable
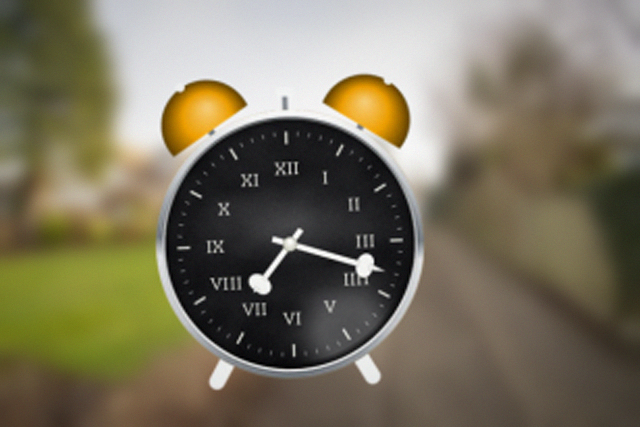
**7:18**
